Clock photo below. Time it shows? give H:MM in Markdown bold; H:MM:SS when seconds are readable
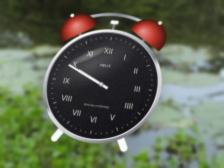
**9:49**
